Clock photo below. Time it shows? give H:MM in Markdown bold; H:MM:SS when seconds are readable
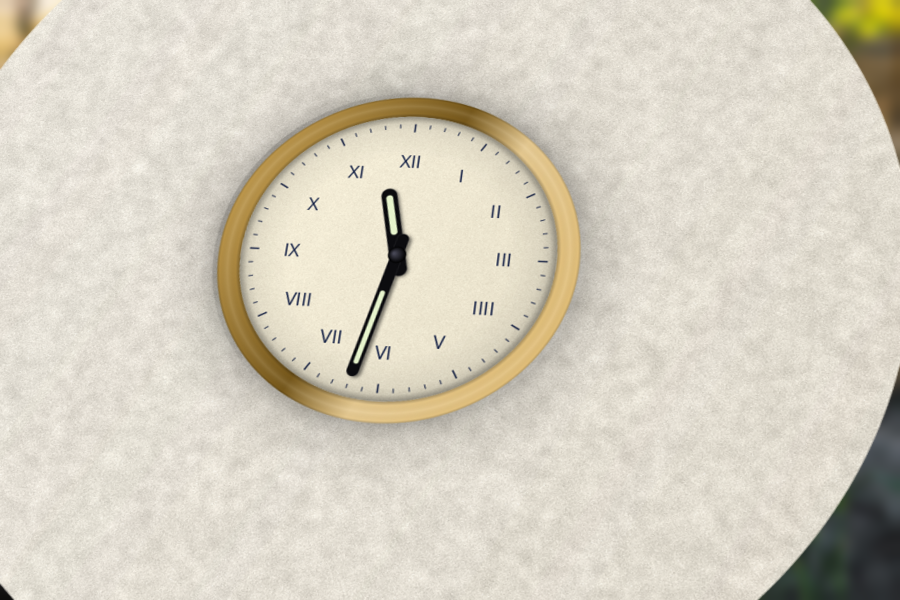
**11:32**
